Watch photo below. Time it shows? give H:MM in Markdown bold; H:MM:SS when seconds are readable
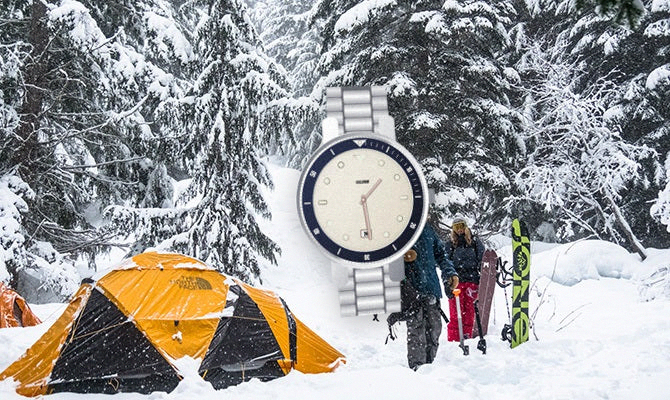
**1:29**
